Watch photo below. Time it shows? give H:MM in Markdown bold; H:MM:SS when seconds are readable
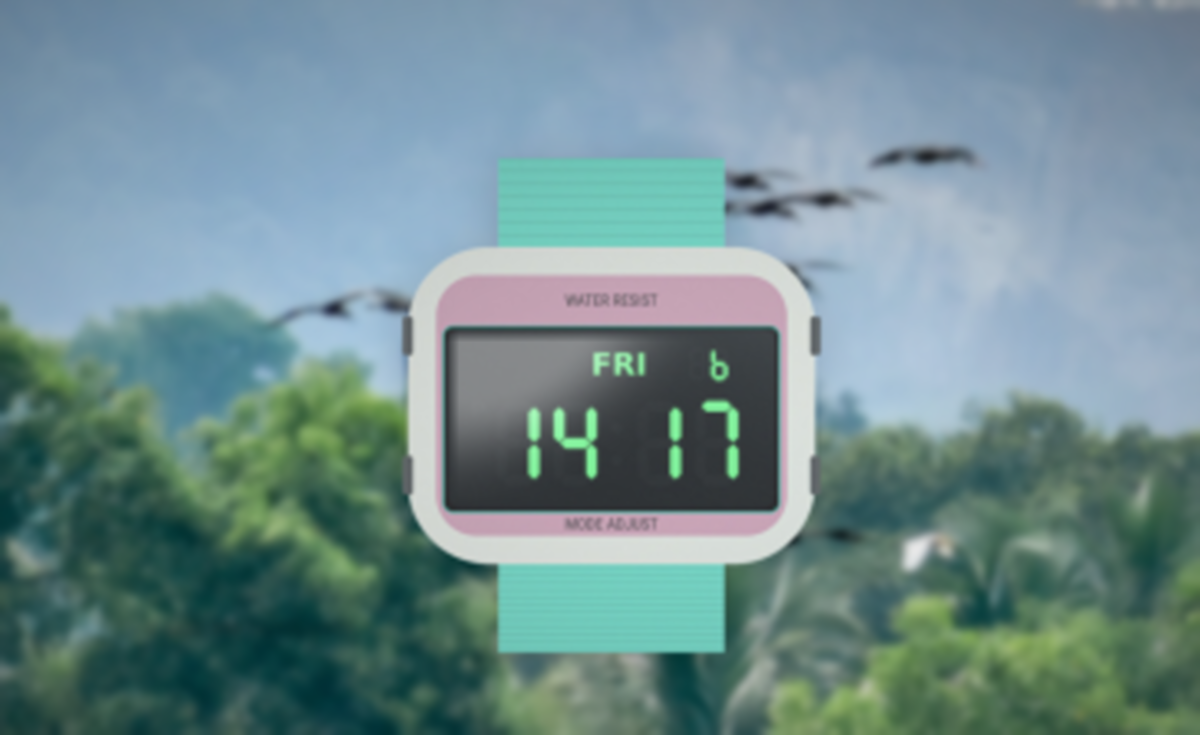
**14:17**
